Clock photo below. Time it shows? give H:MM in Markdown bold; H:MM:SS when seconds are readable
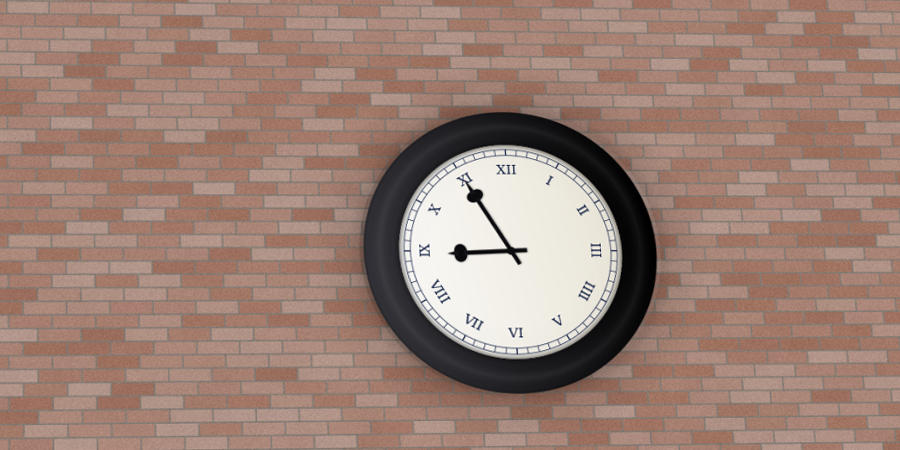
**8:55**
